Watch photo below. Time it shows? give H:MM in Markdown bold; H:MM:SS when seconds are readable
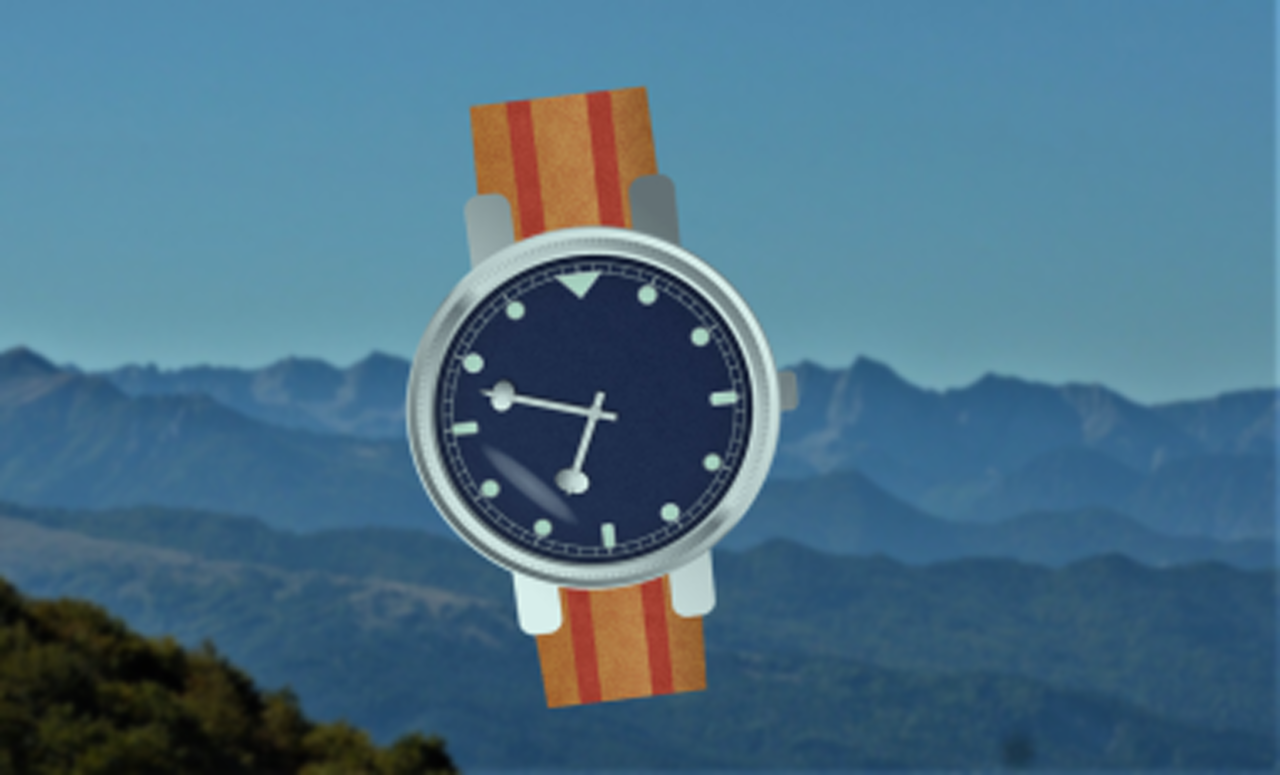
**6:48**
